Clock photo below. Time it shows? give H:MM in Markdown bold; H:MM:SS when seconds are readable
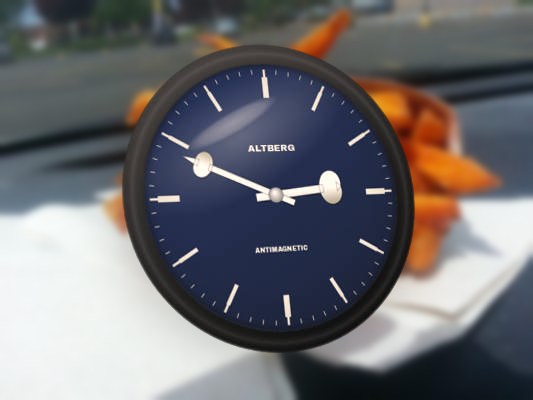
**2:49**
